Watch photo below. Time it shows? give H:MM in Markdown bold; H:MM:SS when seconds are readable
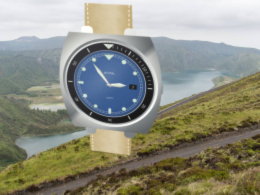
**2:54**
